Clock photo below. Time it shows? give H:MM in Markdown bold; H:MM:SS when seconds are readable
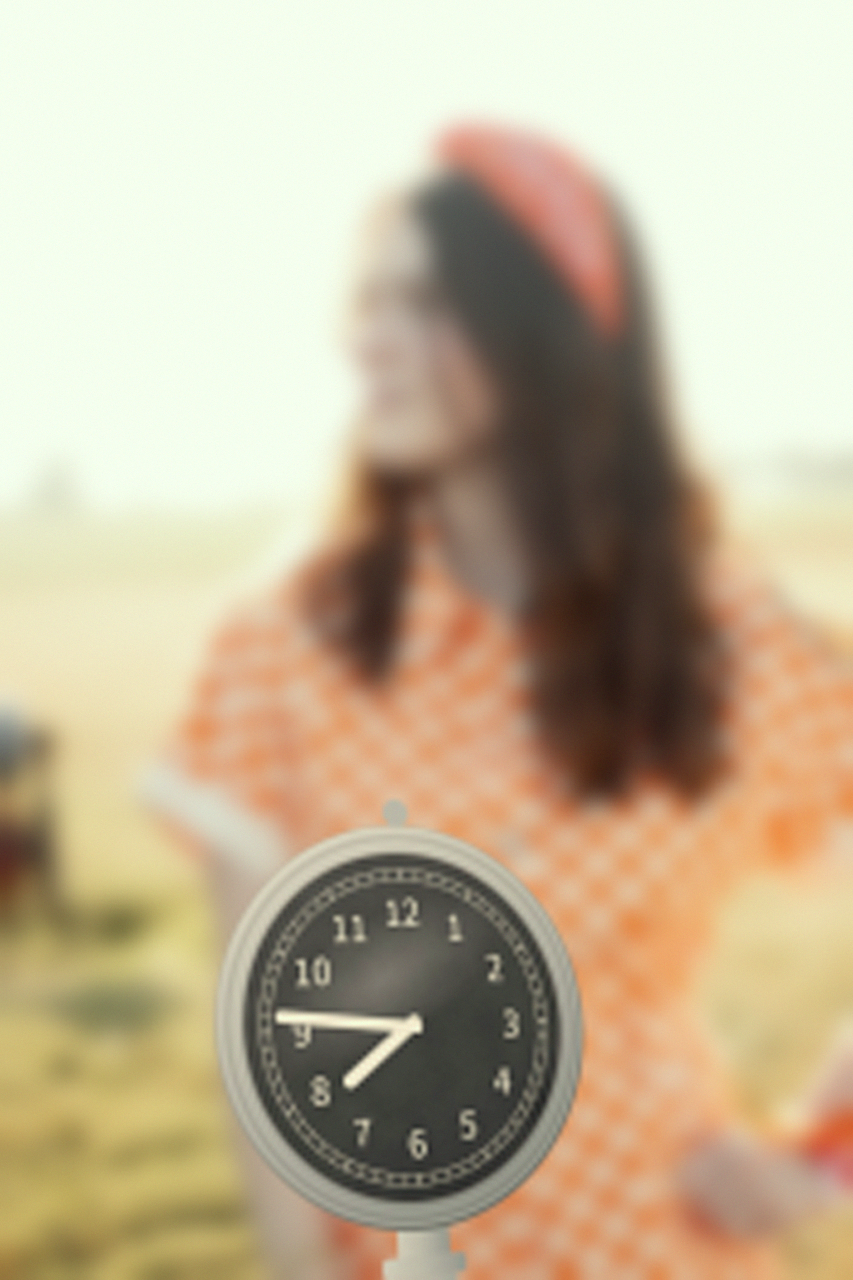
**7:46**
